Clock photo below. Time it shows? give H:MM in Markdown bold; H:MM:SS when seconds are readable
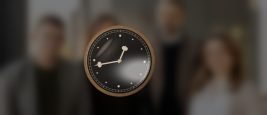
**12:43**
